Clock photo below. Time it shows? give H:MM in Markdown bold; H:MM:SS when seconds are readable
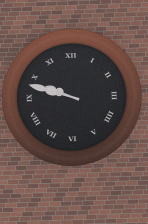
**9:48**
